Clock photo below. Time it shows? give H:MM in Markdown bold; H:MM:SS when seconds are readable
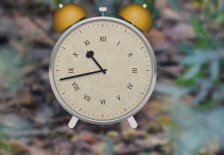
**10:43**
